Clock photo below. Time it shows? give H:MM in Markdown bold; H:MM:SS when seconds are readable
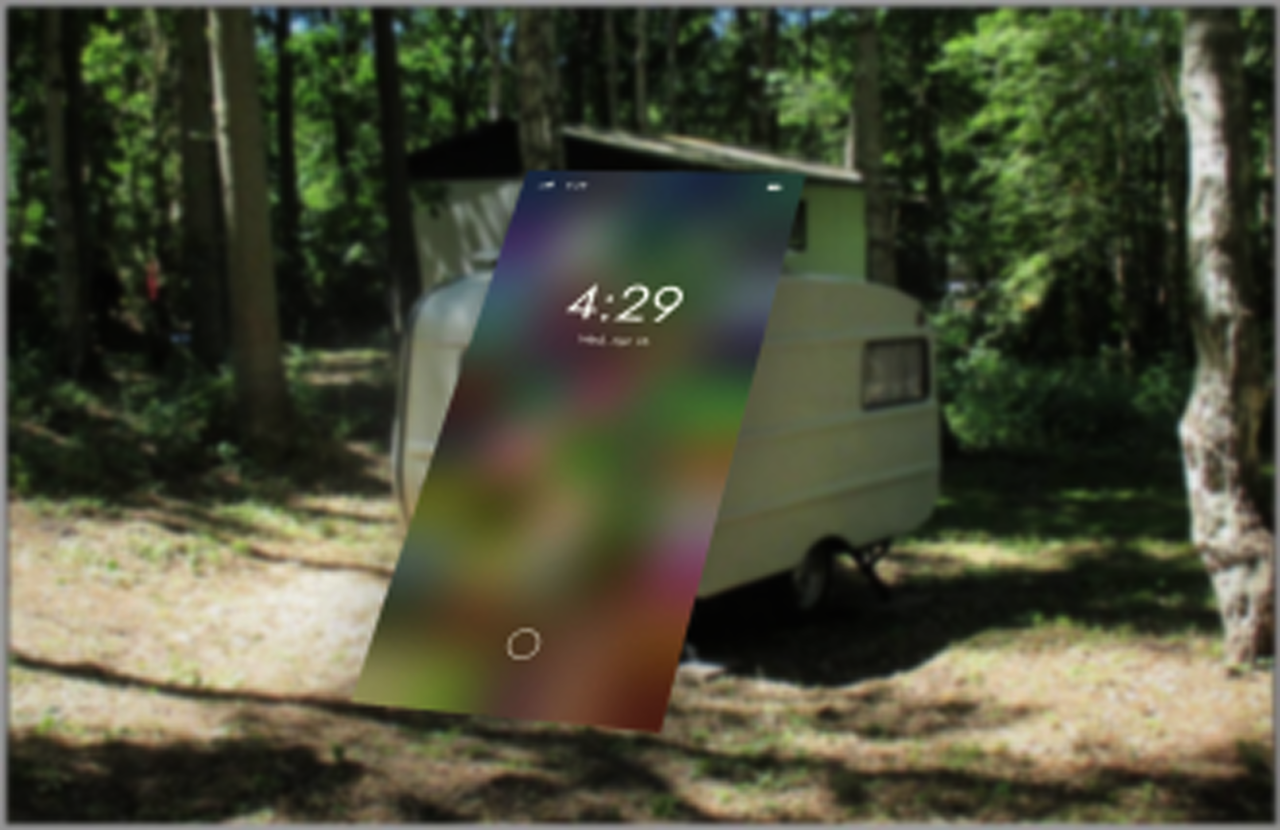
**4:29**
